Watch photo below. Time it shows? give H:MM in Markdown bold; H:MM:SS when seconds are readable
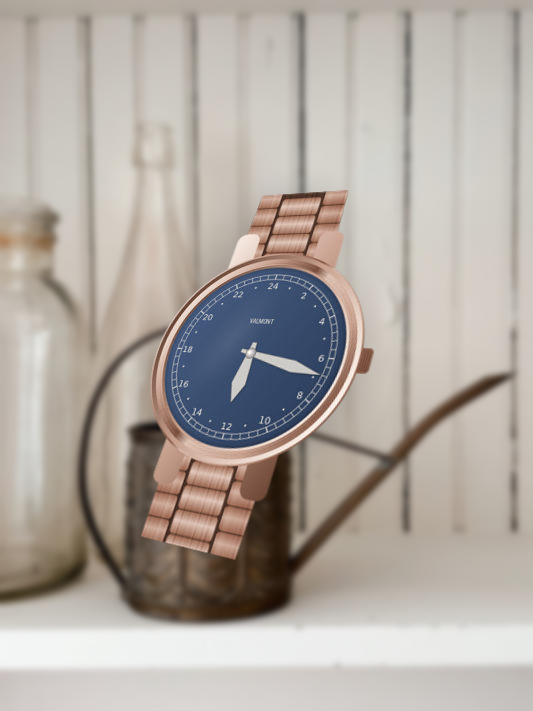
**12:17**
